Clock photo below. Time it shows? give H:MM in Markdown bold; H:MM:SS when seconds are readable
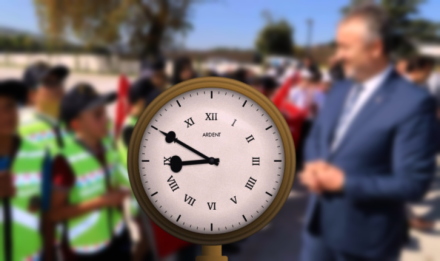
**8:50**
